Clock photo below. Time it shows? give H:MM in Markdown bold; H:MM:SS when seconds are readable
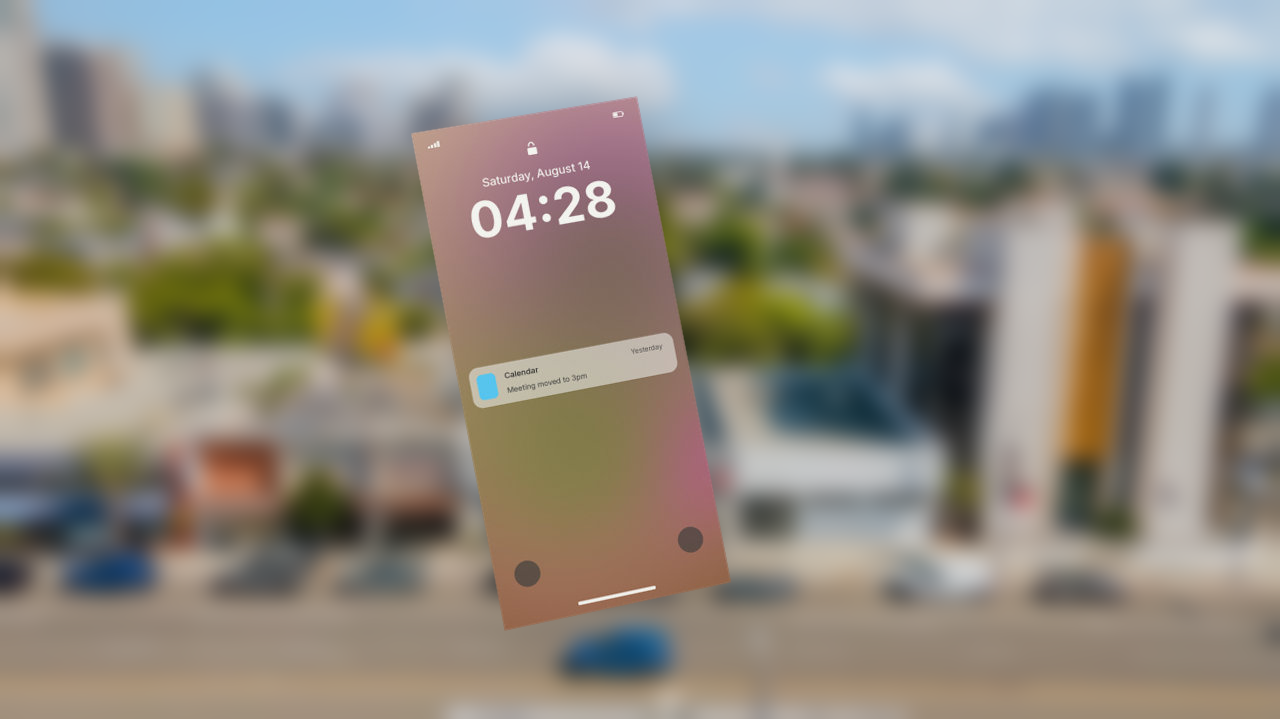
**4:28**
